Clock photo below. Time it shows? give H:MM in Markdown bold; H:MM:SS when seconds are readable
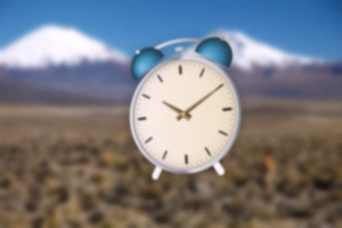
**10:10**
